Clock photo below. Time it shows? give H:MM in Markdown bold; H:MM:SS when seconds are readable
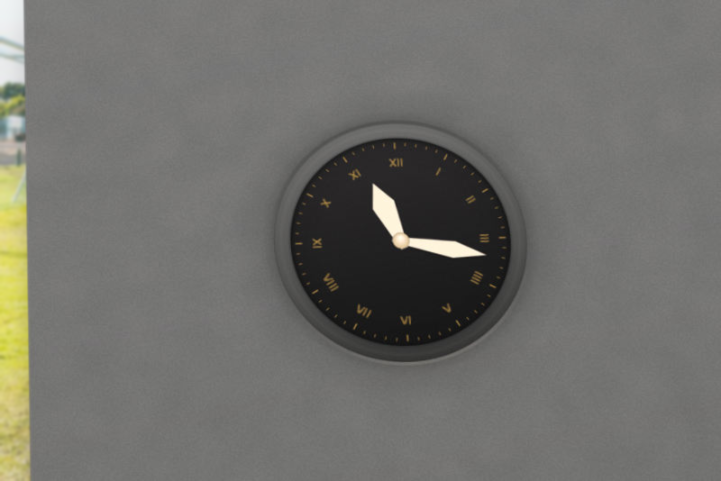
**11:17**
